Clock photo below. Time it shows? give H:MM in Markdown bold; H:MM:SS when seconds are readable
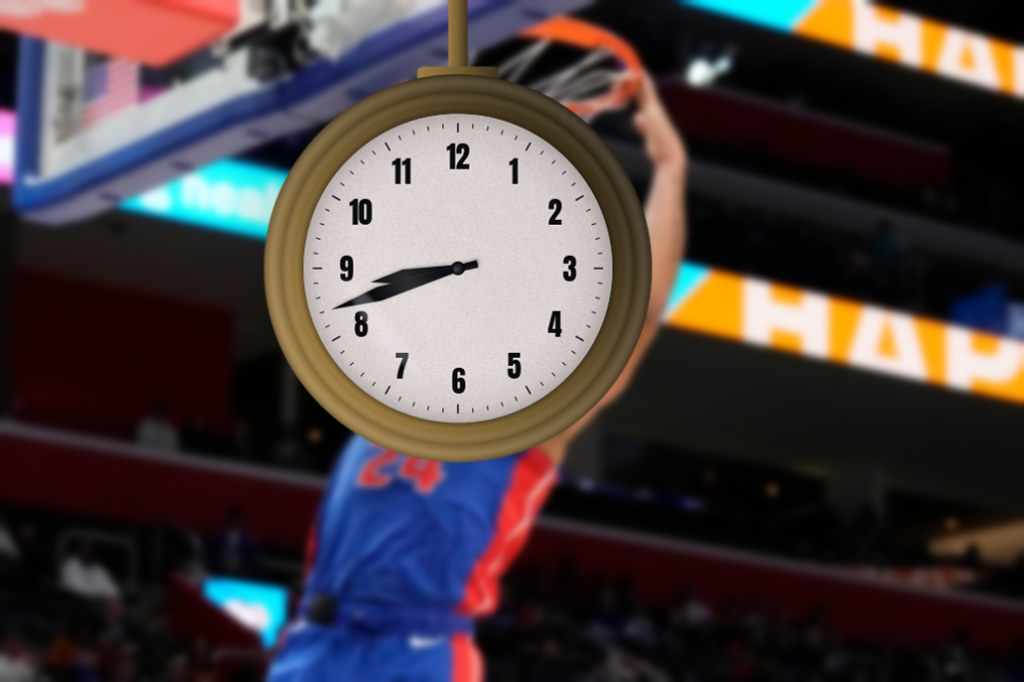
**8:42**
